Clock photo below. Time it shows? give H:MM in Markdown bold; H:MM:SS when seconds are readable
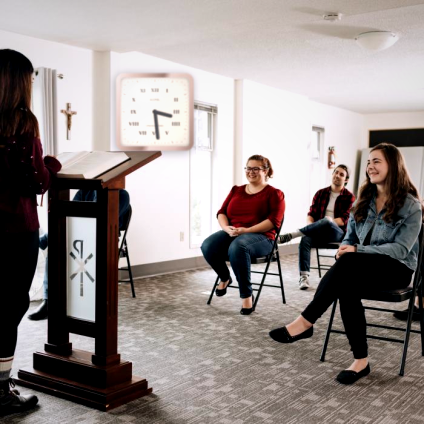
**3:29**
